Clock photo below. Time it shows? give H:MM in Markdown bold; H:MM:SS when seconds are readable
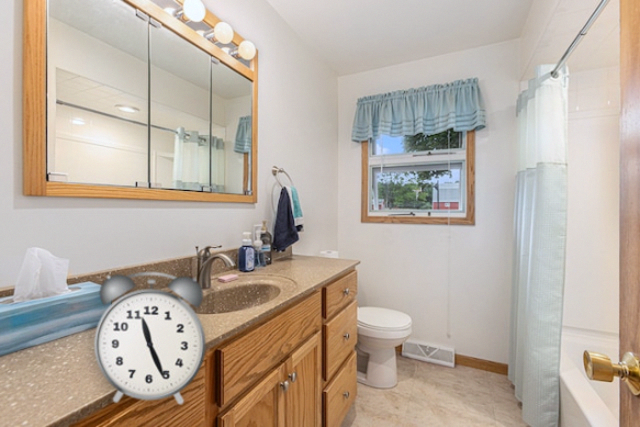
**11:26**
